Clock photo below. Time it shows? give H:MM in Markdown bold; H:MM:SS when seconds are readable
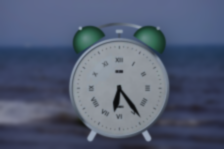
**6:24**
